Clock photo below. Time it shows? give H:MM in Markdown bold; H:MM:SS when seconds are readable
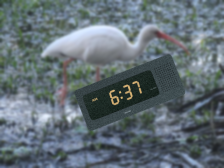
**6:37**
